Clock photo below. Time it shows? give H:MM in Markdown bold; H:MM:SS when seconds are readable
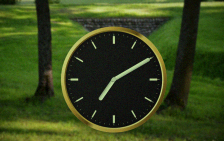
**7:10**
